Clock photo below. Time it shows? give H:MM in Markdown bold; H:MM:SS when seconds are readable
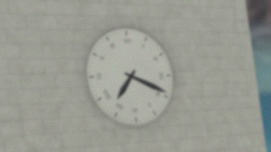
**7:19**
